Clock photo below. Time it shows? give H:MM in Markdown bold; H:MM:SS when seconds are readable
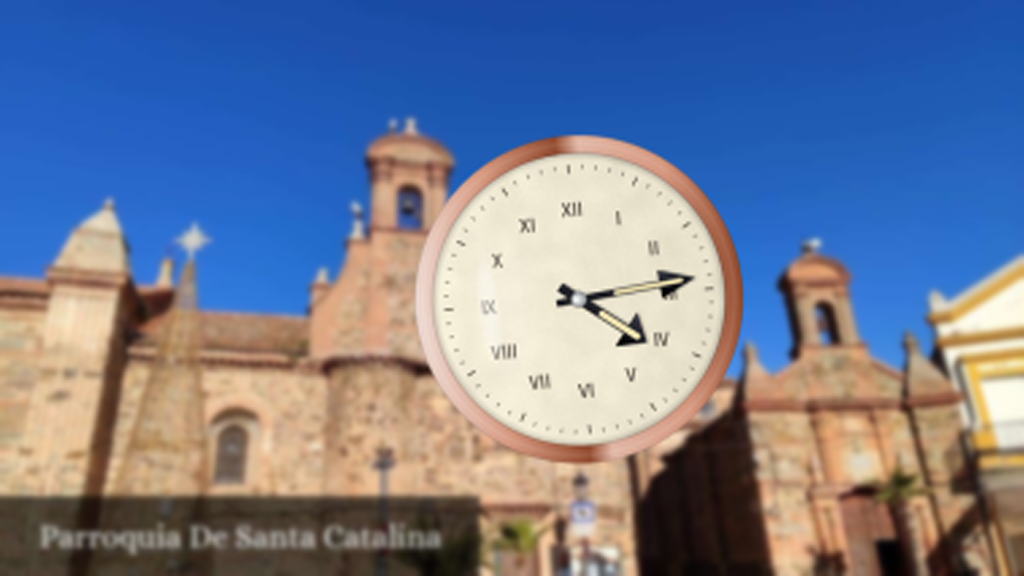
**4:14**
